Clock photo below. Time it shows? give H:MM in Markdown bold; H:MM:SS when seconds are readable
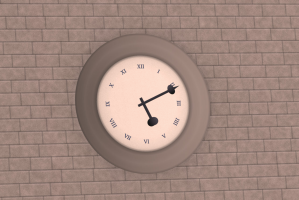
**5:11**
